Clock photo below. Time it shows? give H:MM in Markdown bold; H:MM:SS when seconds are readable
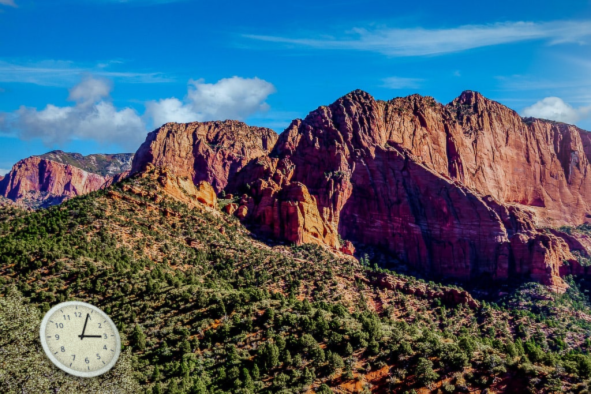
**3:04**
